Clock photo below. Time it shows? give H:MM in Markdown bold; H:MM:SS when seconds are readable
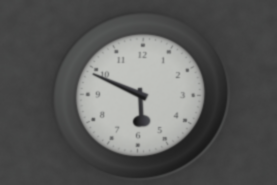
**5:49**
